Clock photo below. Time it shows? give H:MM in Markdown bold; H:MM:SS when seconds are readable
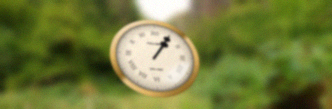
**1:05**
